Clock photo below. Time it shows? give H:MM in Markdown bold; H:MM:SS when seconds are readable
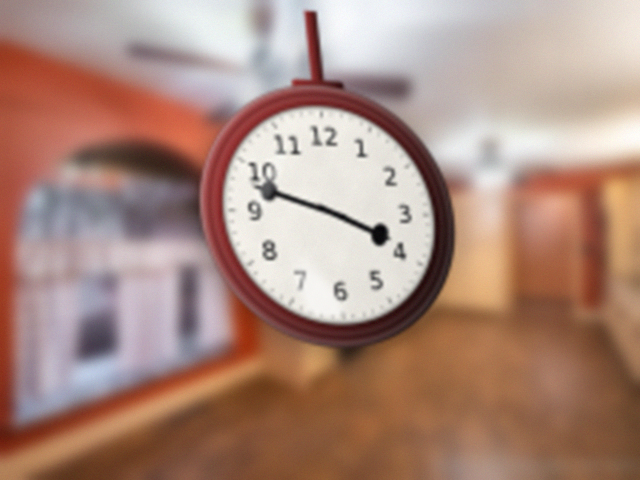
**3:48**
